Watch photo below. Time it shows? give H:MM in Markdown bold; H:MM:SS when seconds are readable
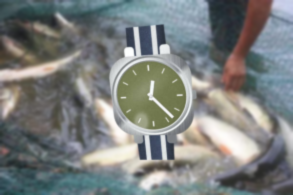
**12:23**
